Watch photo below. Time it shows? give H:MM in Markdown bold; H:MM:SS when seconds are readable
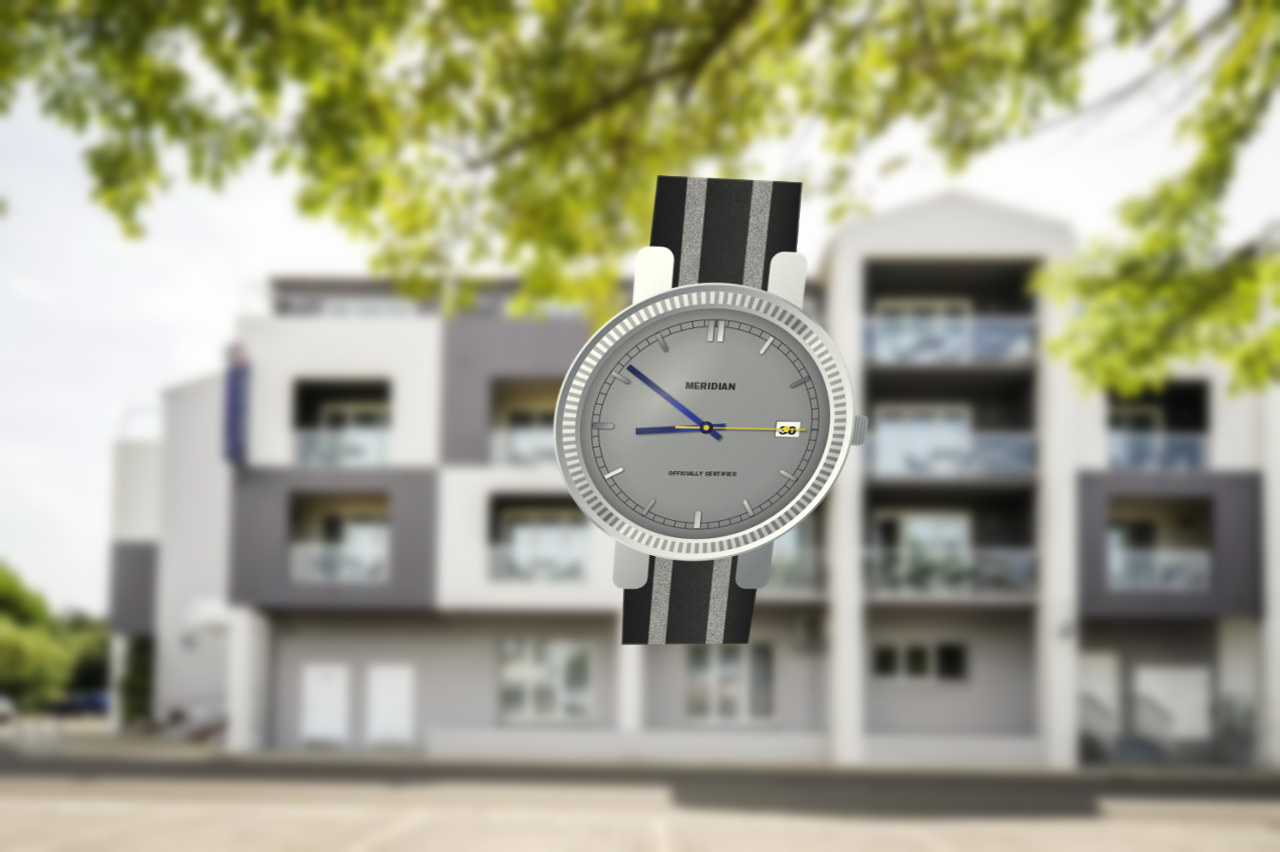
**8:51:15**
